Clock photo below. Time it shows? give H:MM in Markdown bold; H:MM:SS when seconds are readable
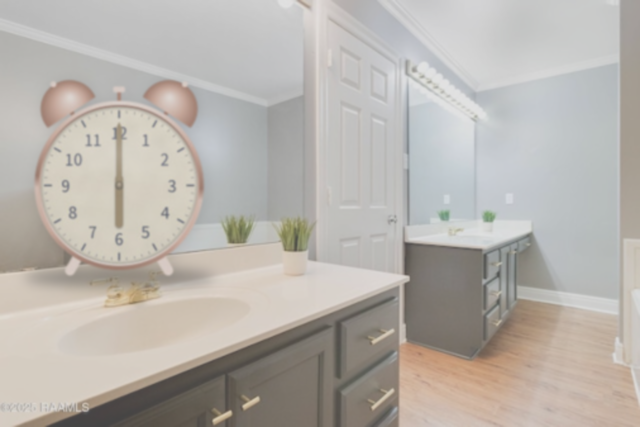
**6:00**
